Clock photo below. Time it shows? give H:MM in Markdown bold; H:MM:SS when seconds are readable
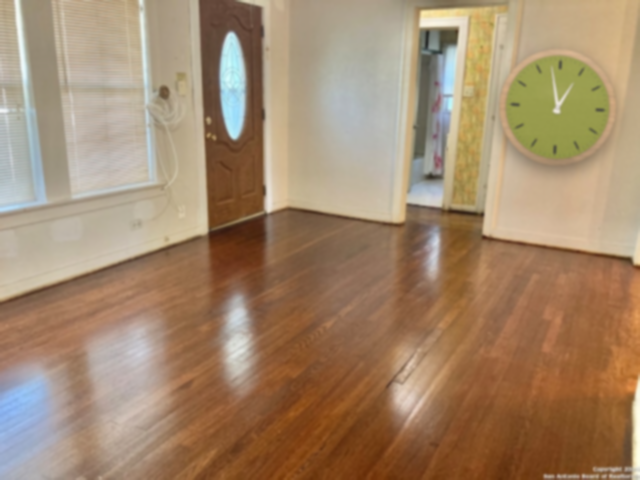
**12:58**
